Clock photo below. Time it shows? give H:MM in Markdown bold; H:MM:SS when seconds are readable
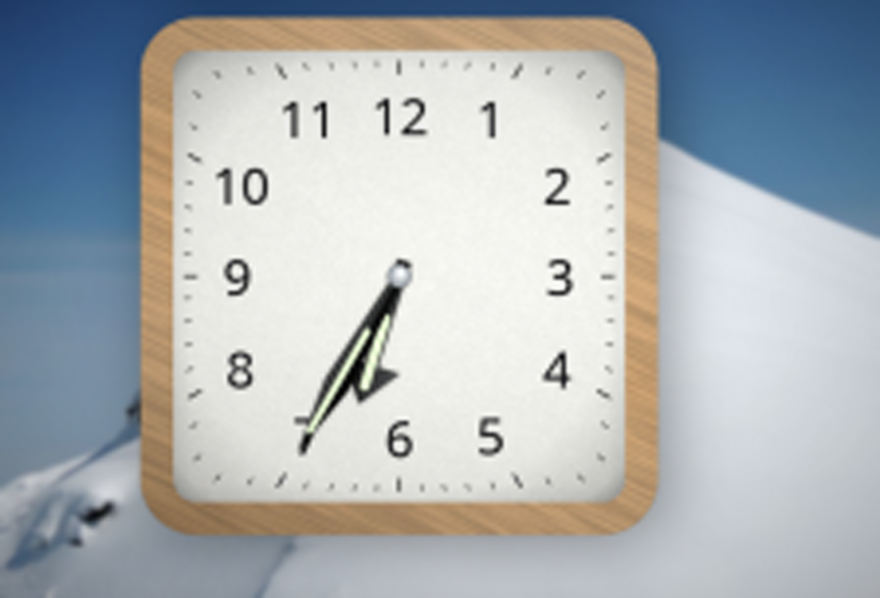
**6:35**
